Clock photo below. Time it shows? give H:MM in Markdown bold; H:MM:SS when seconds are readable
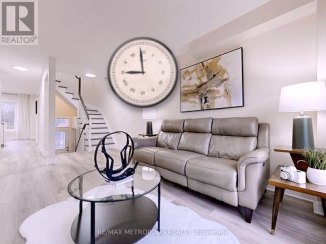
**8:59**
